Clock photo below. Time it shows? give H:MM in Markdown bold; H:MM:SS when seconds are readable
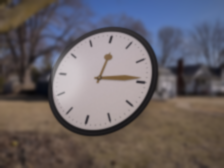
**12:14**
